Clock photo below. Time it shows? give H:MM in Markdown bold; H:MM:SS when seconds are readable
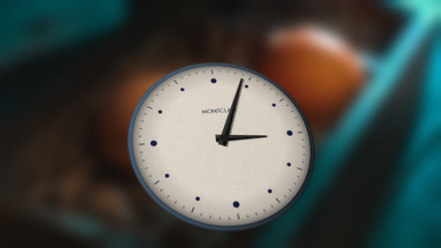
**3:04**
